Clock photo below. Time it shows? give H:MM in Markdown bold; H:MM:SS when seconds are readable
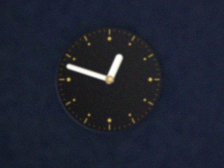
**12:48**
